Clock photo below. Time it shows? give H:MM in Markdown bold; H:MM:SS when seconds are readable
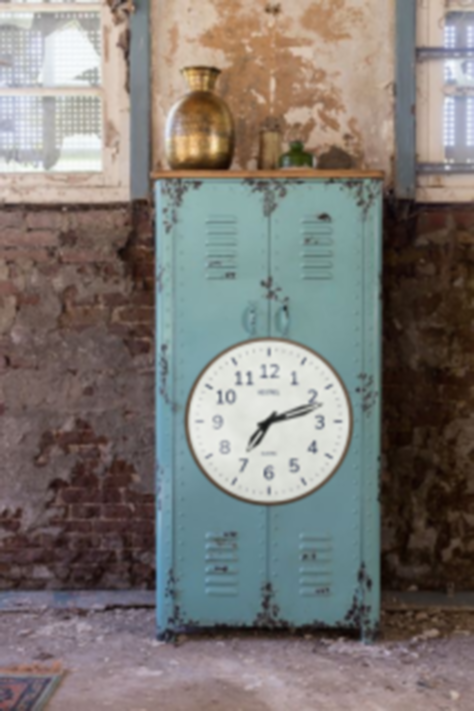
**7:12**
